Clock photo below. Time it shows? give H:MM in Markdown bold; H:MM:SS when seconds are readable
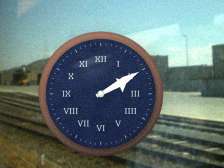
**2:10**
